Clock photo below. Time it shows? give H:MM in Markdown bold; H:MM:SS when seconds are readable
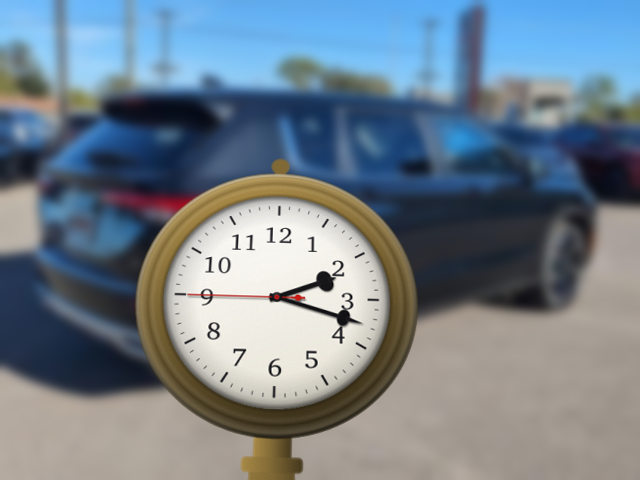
**2:17:45**
